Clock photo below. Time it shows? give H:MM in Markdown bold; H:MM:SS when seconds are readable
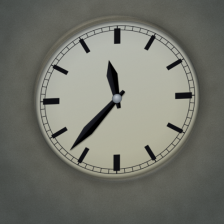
**11:37**
